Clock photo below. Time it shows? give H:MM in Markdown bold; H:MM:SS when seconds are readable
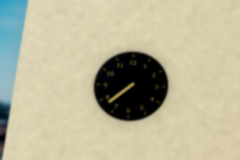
**7:38**
